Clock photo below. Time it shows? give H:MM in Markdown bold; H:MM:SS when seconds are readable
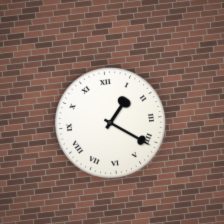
**1:21**
